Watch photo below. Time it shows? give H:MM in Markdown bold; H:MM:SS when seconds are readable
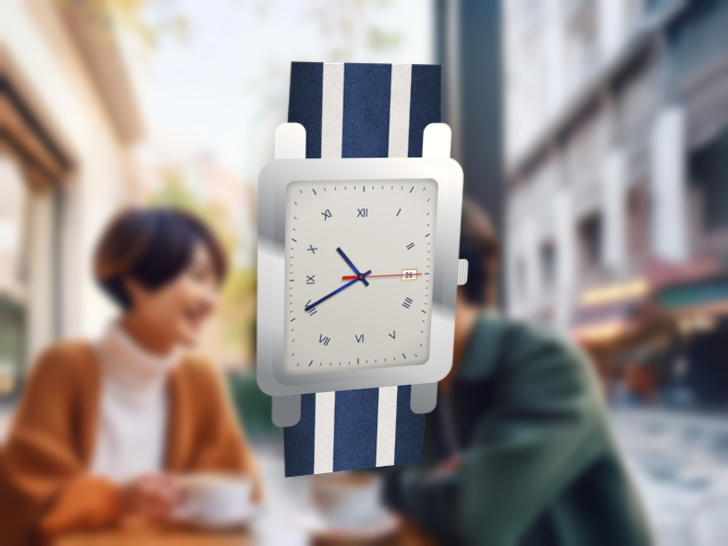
**10:40:15**
